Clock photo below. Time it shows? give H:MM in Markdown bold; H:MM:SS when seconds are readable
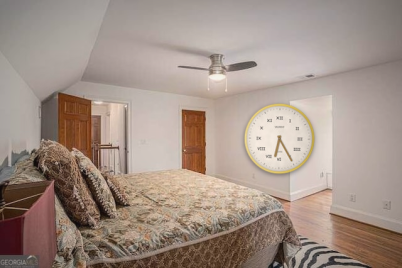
**6:25**
